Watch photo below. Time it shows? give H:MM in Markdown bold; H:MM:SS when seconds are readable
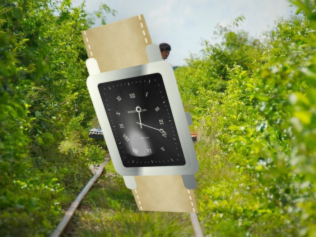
**12:19**
